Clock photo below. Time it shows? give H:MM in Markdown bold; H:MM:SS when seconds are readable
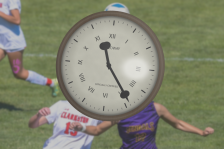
**11:24**
